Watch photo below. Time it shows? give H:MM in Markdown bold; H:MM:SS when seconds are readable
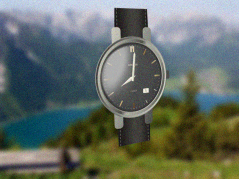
**8:01**
